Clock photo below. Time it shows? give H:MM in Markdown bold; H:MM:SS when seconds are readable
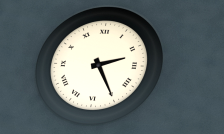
**2:25**
